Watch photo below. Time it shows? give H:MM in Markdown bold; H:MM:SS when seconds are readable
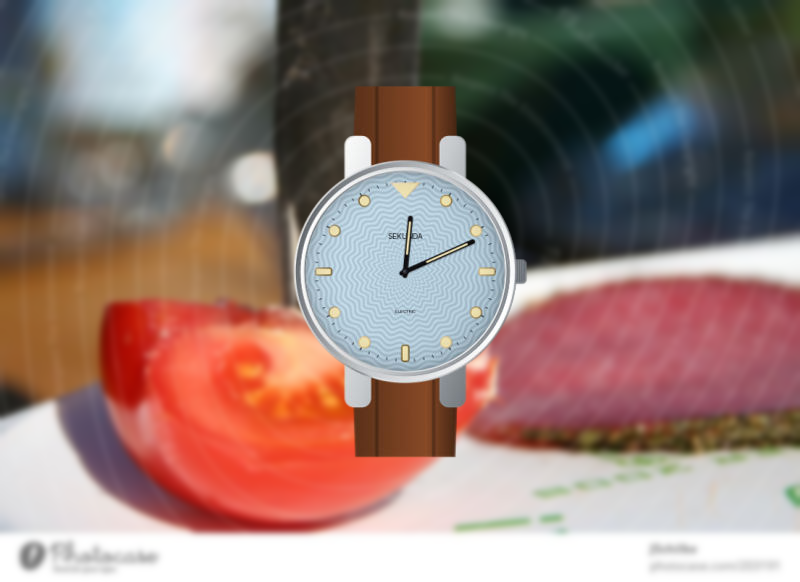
**12:11**
